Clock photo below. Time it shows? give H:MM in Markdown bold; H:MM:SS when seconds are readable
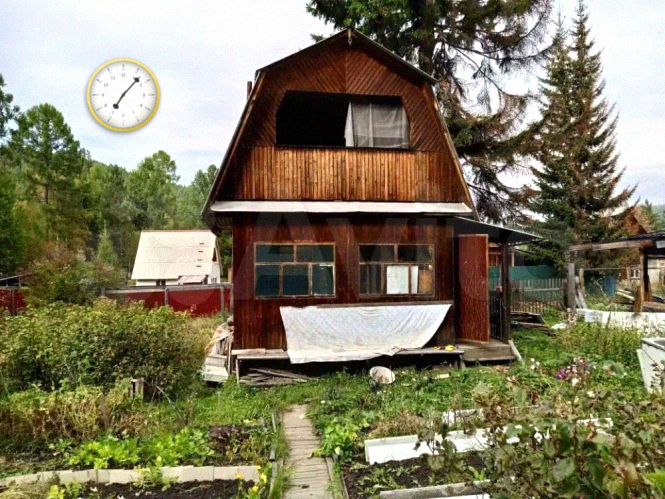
**7:07**
